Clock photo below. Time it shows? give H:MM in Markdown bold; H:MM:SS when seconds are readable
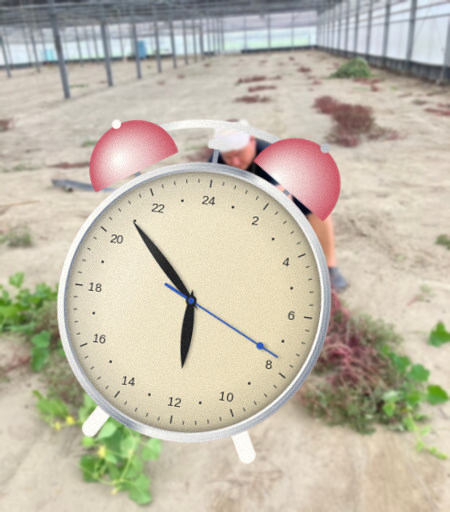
**11:52:19**
